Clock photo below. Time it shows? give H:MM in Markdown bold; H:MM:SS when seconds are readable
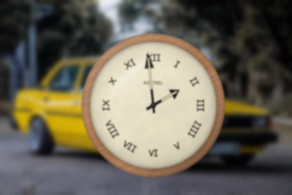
**1:59**
